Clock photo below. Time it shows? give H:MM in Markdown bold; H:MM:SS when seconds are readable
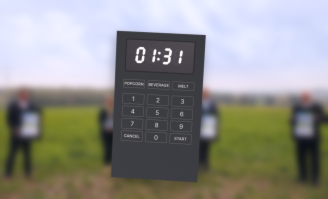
**1:31**
